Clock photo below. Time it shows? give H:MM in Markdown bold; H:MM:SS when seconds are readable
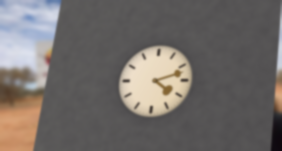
**4:12**
